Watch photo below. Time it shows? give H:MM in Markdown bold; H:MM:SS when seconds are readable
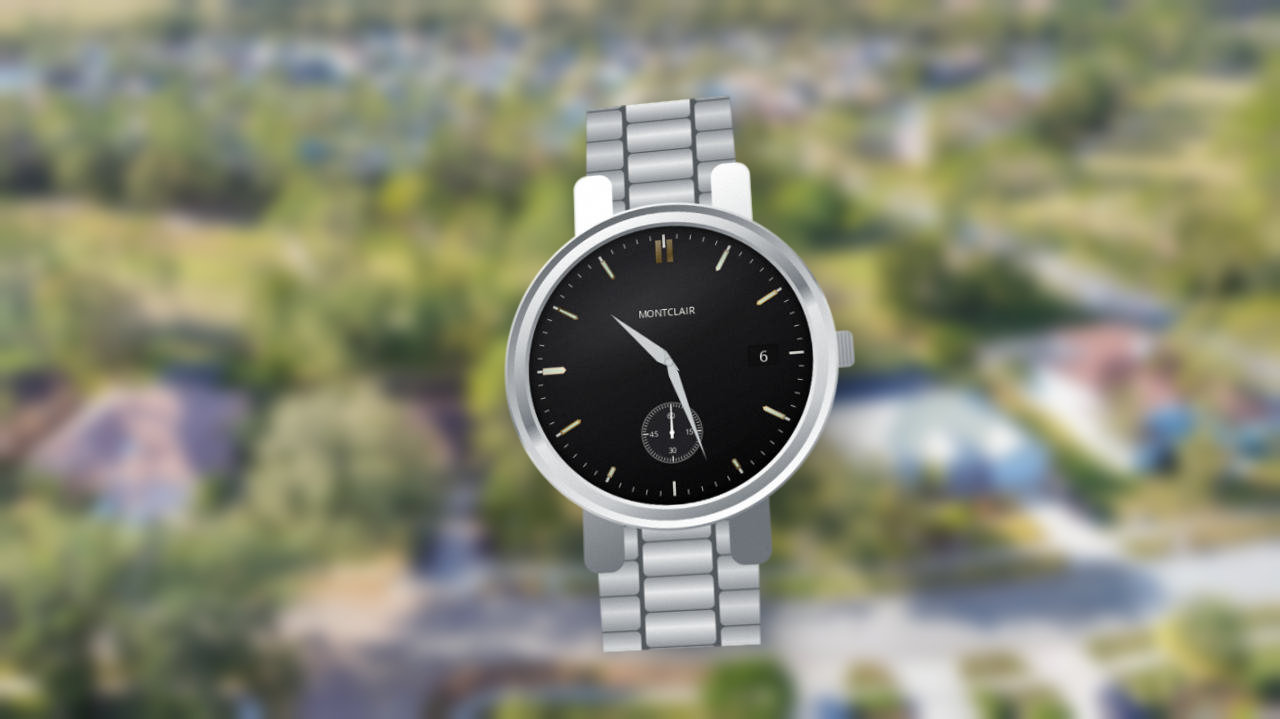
**10:27**
